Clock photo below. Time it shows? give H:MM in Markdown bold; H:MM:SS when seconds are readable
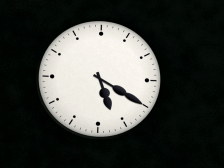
**5:20**
